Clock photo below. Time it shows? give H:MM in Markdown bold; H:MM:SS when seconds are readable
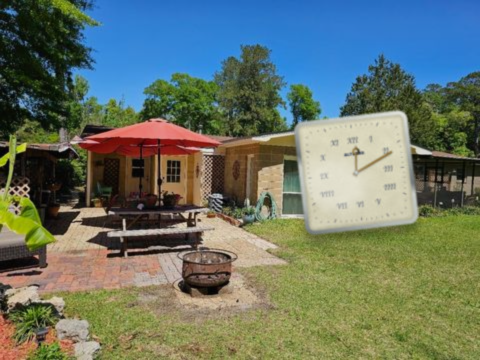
**12:11**
